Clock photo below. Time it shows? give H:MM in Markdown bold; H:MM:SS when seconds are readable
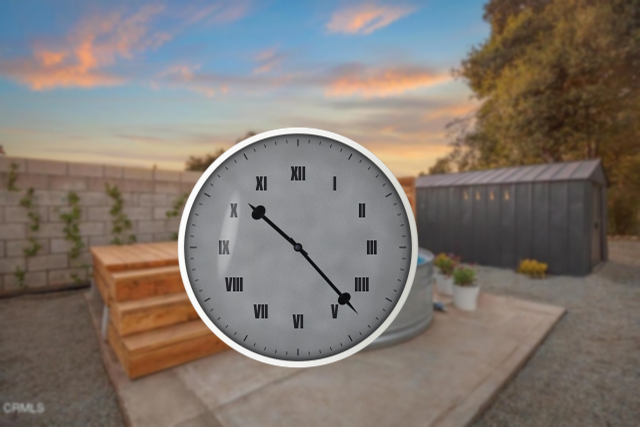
**10:23**
